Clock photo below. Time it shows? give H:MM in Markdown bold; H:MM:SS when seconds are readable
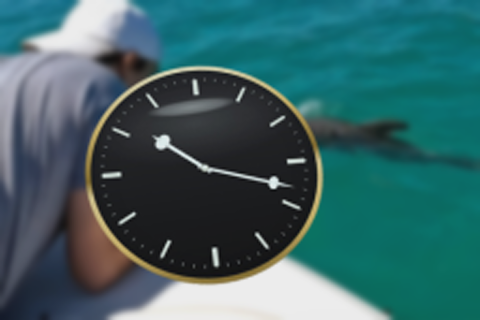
**10:18**
